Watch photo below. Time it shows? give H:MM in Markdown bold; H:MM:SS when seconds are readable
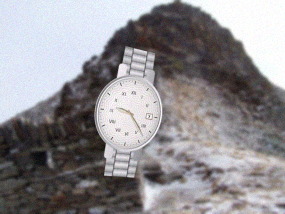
**9:23**
